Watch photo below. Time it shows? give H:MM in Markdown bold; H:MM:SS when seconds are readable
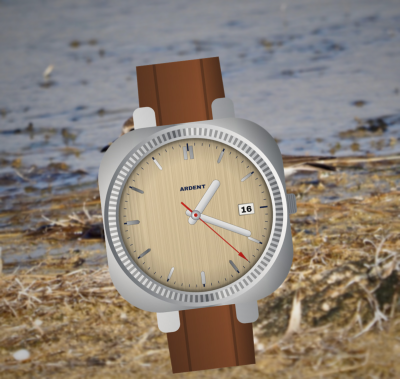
**1:19:23**
